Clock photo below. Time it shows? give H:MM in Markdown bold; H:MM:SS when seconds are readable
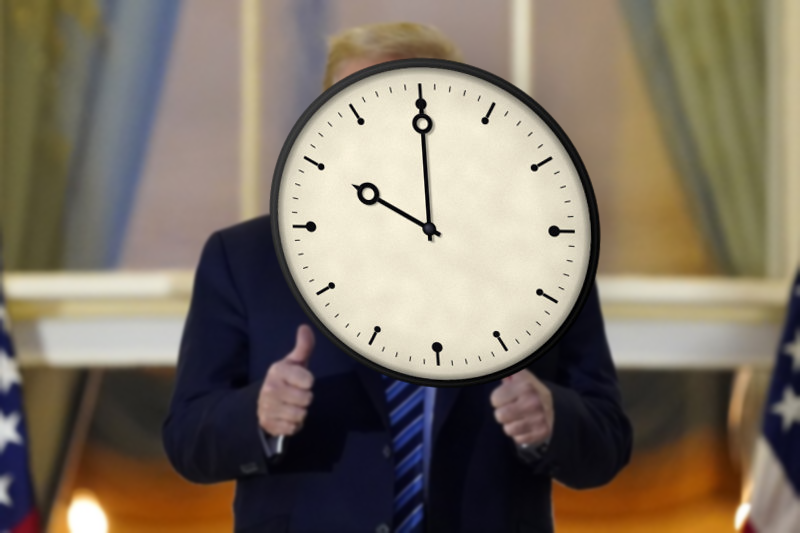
**10:00**
